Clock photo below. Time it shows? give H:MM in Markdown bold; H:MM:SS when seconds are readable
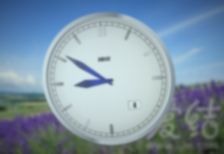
**8:51**
